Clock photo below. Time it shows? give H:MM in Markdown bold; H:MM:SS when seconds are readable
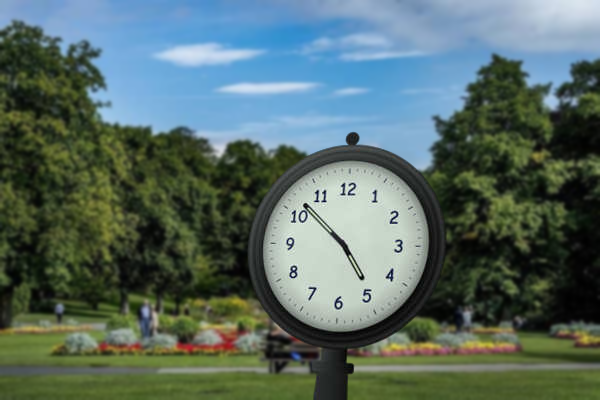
**4:52**
